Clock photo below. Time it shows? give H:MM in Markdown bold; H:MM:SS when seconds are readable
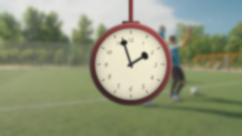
**1:57**
